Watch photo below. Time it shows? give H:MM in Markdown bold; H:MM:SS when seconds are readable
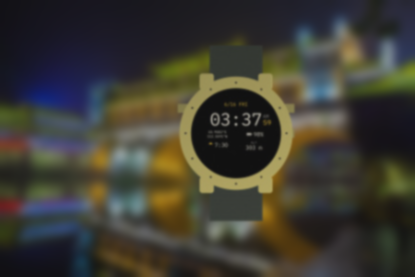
**3:37**
